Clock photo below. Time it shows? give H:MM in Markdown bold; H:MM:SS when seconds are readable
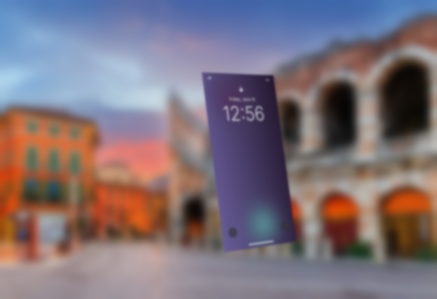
**12:56**
